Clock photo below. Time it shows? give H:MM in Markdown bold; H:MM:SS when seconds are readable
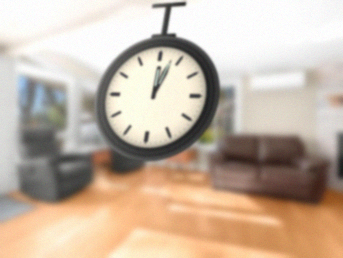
**12:03**
